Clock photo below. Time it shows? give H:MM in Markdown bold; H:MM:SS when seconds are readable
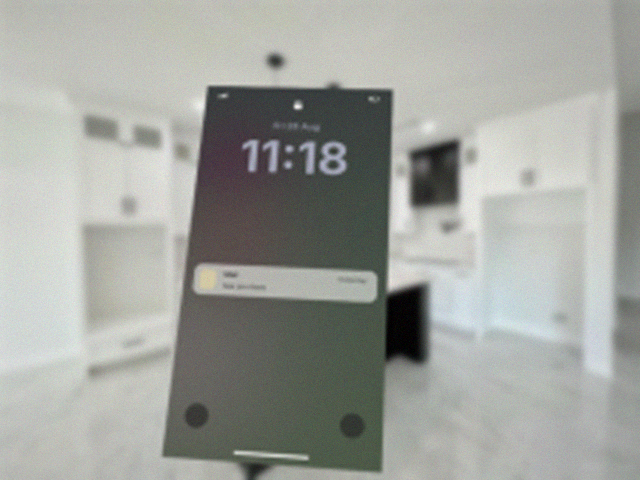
**11:18**
